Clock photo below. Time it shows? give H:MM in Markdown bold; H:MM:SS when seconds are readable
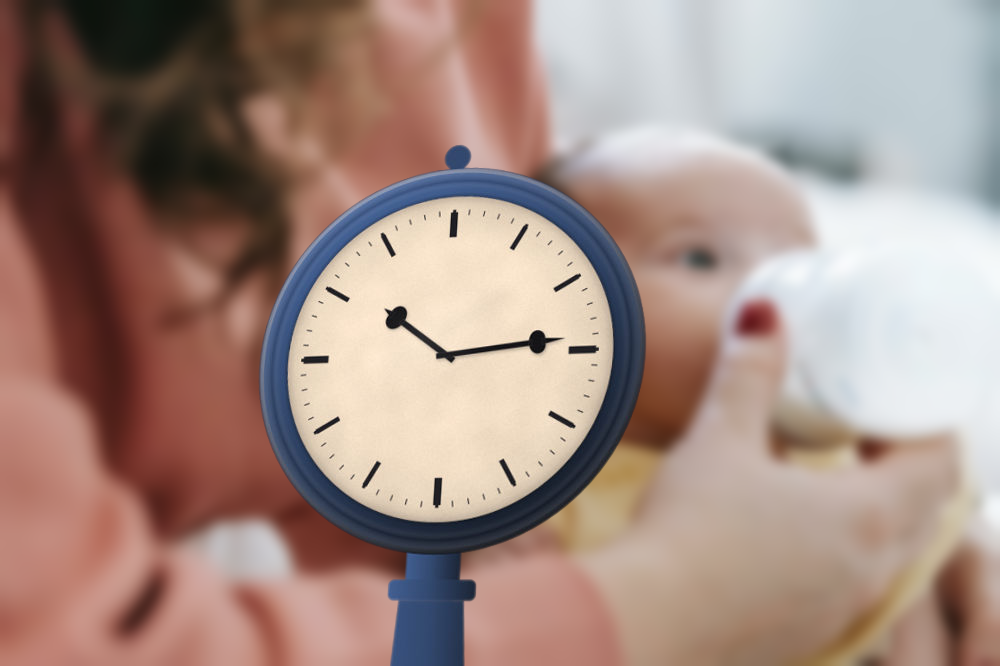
**10:14**
